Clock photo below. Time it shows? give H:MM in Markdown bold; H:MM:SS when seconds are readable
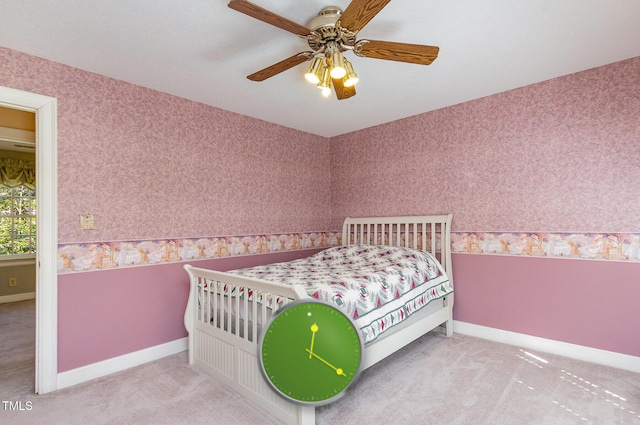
**12:21**
